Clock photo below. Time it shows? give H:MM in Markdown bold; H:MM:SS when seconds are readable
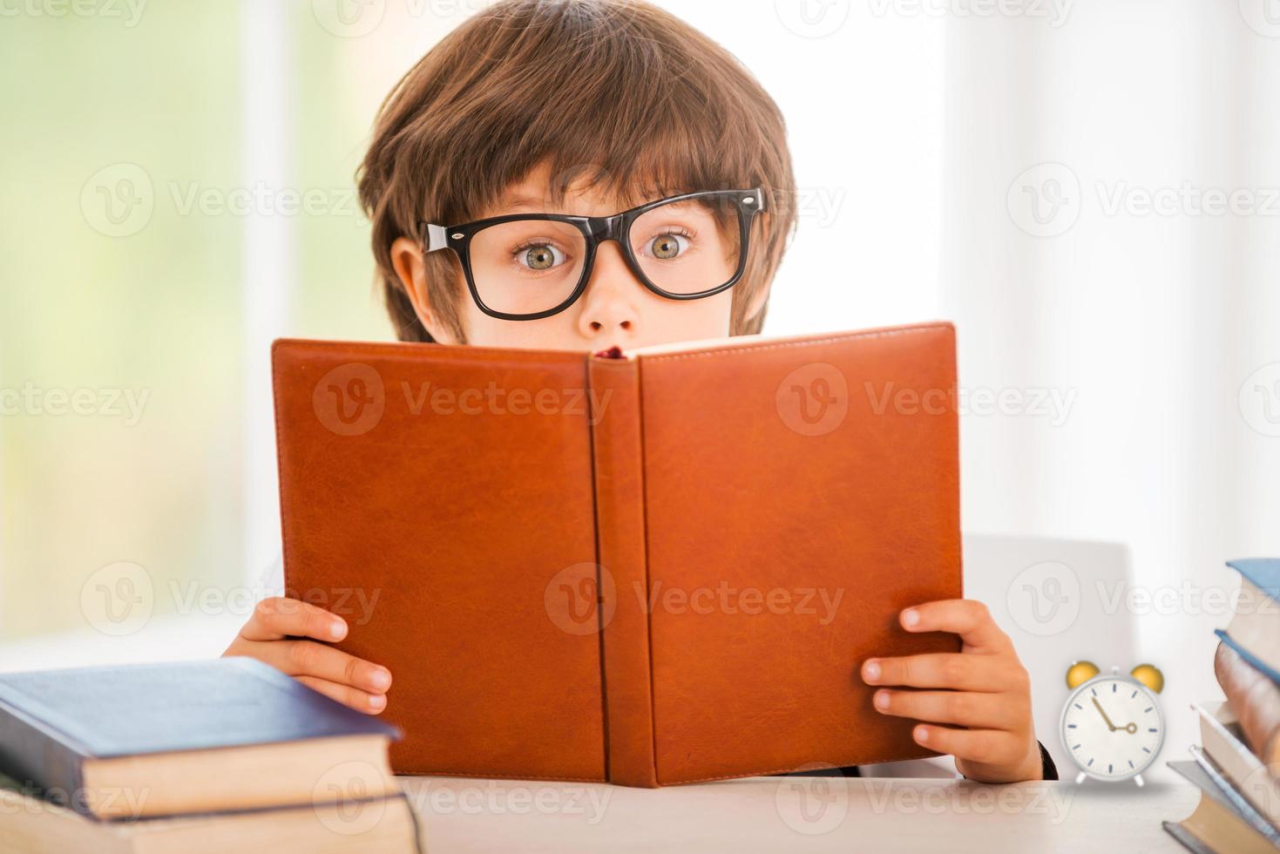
**2:54**
